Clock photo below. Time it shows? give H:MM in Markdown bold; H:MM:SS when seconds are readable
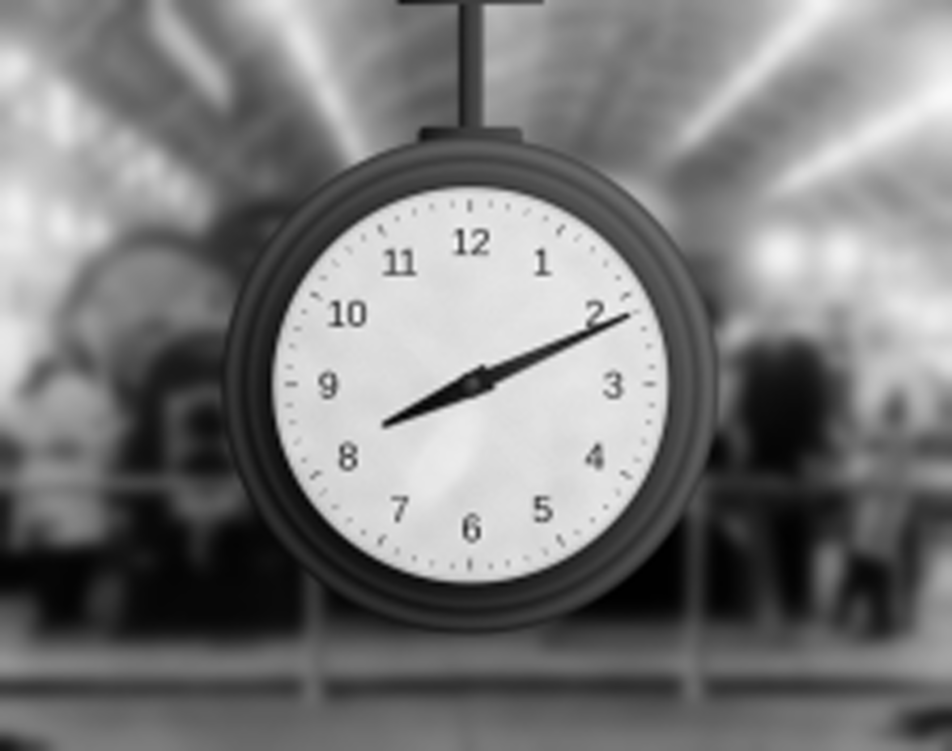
**8:11**
